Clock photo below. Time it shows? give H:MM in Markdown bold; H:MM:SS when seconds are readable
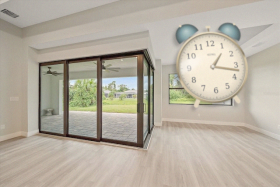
**1:17**
